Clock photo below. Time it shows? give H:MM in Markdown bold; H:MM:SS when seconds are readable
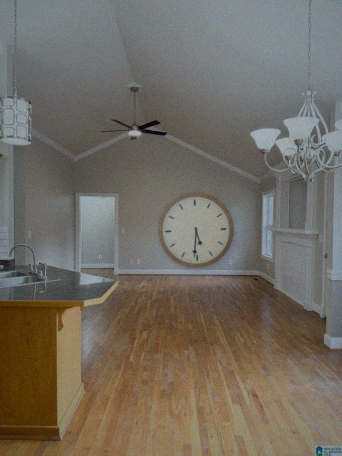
**5:31**
